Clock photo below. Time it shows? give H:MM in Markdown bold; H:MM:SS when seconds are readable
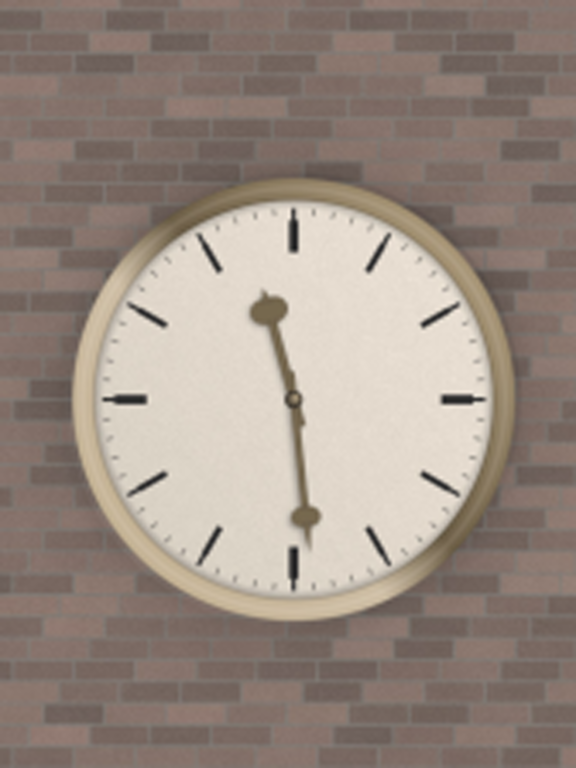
**11:29**
